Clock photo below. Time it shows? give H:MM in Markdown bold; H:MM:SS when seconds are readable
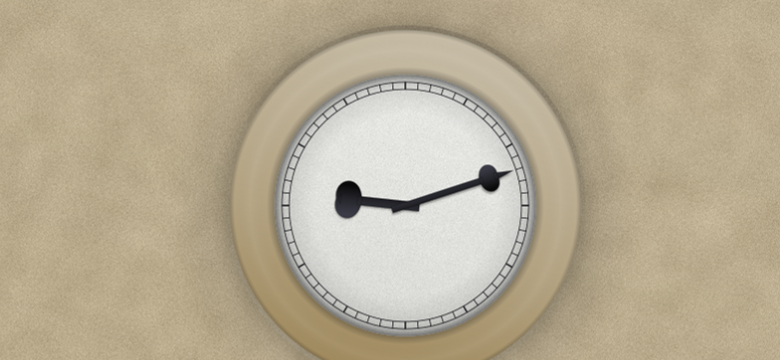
**9:12**
